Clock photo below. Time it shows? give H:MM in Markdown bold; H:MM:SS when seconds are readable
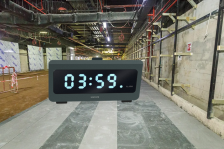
**3:59**
